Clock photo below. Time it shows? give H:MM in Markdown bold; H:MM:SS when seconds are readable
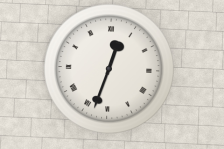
**12:33**
